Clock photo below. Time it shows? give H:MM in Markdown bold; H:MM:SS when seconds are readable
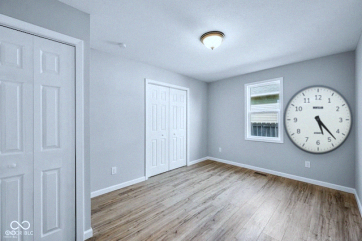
**5:23**
